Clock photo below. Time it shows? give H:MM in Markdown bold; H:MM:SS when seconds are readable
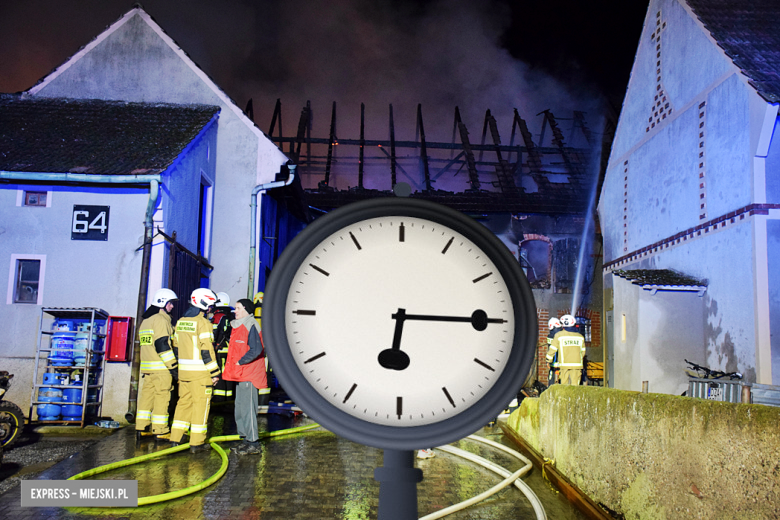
**6:15**
